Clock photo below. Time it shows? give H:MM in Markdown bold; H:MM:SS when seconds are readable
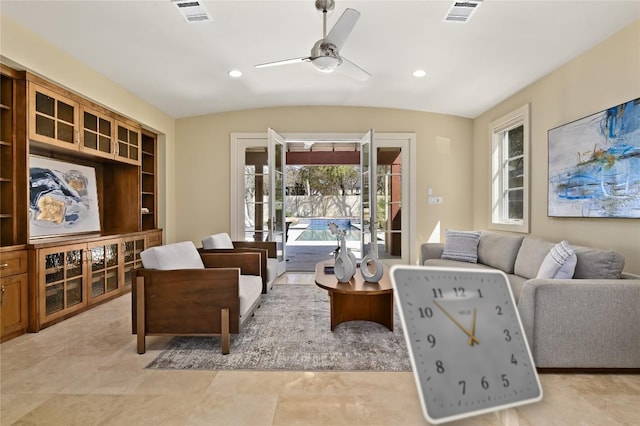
**12:53**
